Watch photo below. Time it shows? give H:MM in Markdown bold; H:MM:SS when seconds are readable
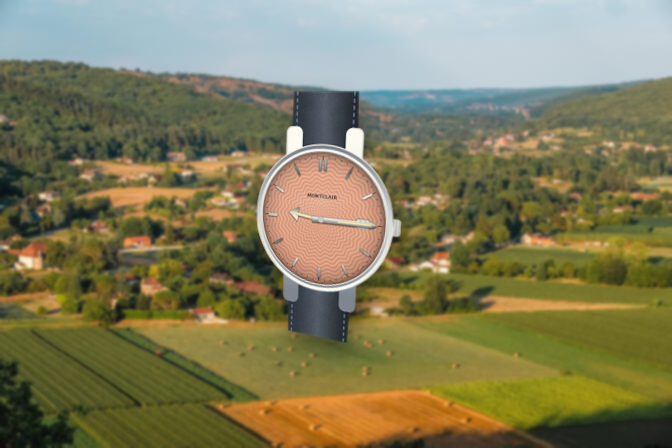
**9:15**
